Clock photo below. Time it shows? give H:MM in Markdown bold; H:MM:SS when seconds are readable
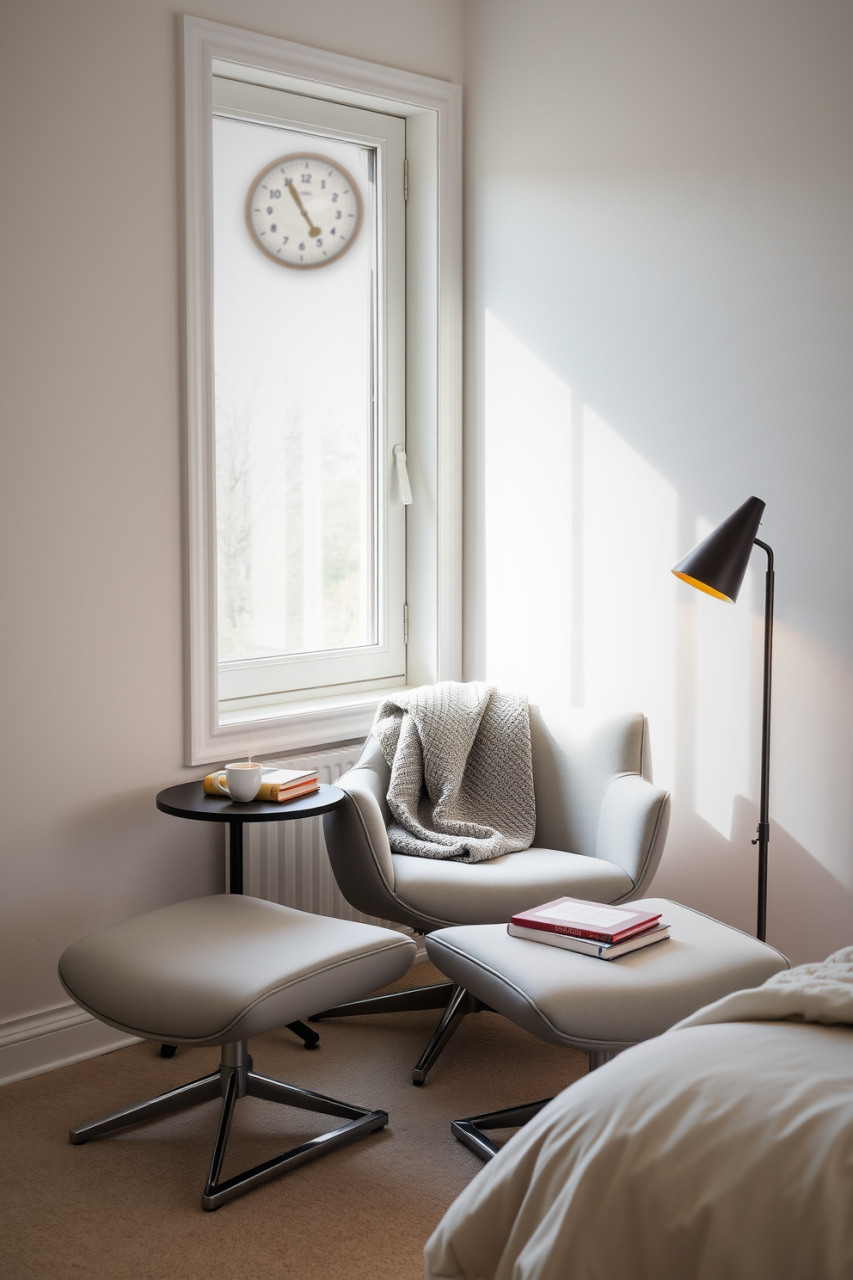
**4:55**
